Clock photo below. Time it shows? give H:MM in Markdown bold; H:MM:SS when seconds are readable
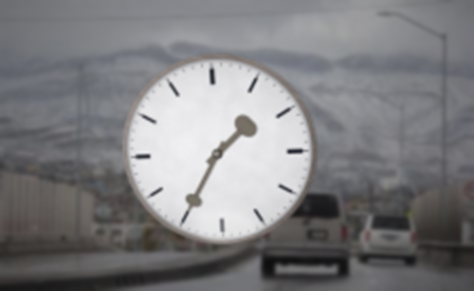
**1:35**
